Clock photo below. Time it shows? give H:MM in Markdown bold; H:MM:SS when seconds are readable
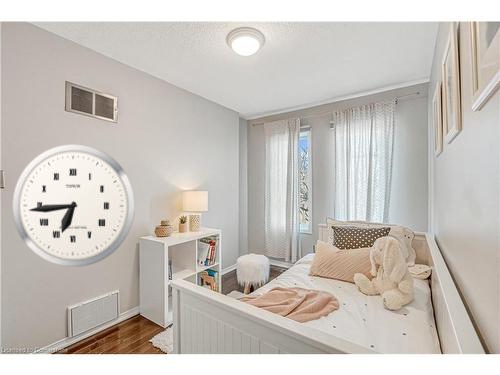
**6:44**
